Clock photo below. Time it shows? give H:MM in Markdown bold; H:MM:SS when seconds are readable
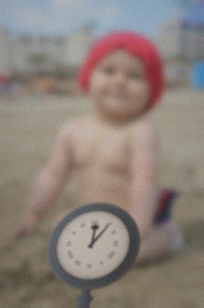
**12:06**
